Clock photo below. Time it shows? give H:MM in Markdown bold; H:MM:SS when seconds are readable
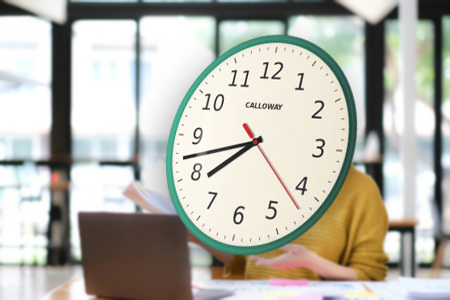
**7:42:22**
